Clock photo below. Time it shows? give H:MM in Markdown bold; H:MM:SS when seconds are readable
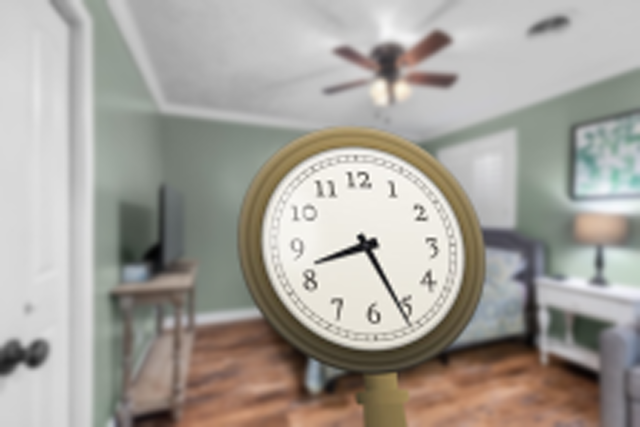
**8:26**
